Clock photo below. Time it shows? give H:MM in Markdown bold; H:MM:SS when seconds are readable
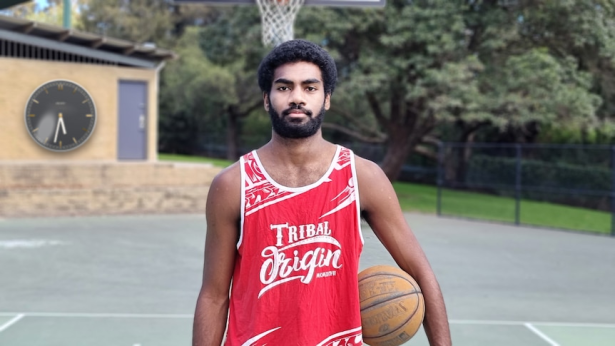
**5:32**
